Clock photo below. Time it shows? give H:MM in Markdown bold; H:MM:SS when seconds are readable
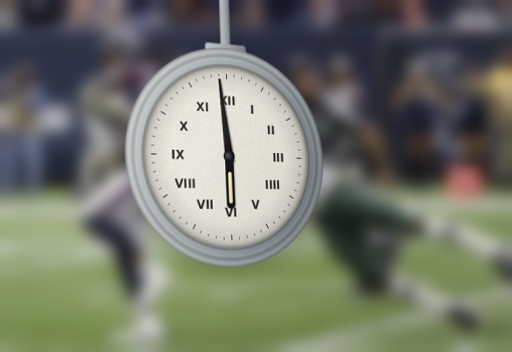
**5:59**
